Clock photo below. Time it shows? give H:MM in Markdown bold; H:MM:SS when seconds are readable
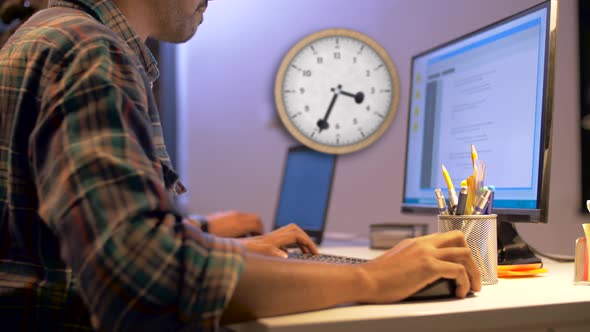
**3:34**
